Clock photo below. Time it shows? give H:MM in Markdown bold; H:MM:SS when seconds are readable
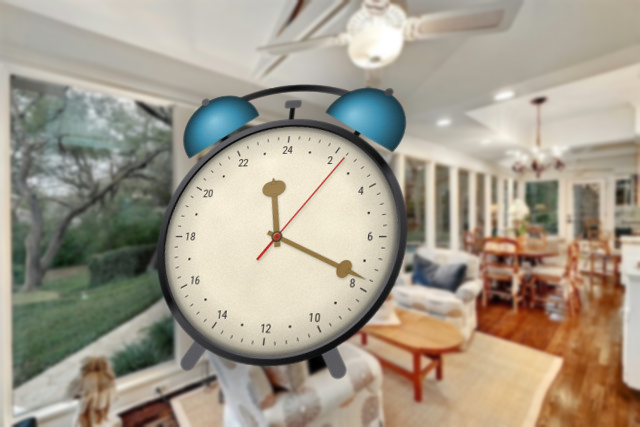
**23:19:06**
